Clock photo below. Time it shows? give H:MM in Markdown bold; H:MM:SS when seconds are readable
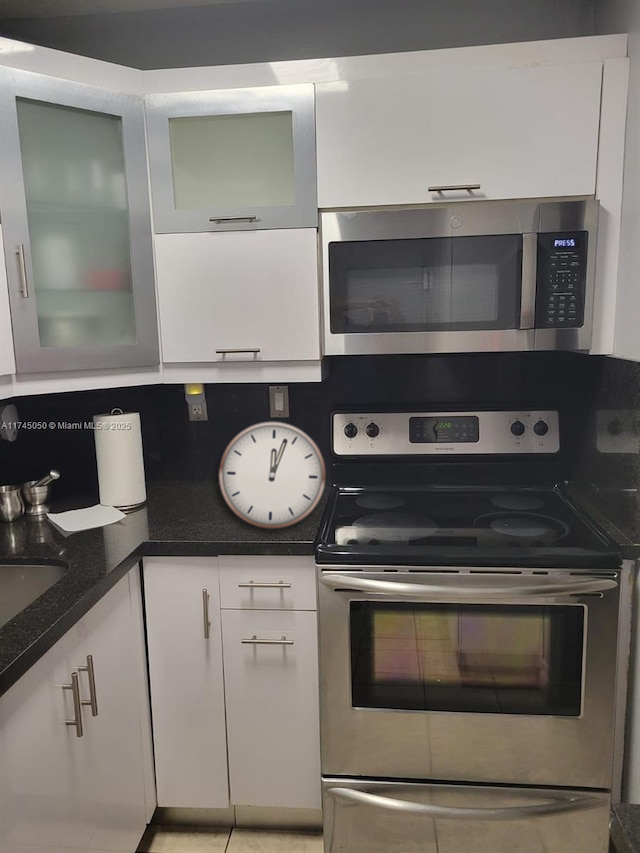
**12:03**
